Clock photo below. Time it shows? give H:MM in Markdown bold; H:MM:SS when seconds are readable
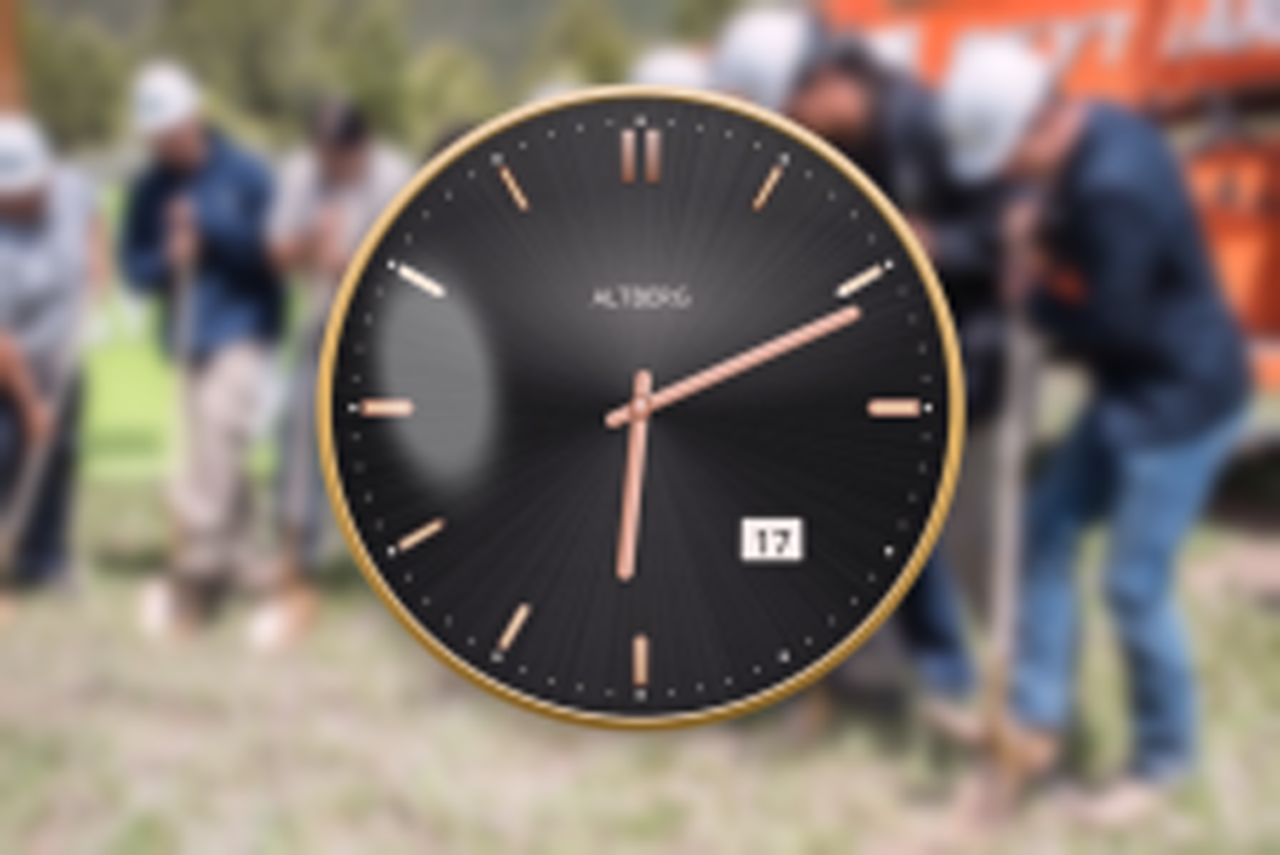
**6:11**
